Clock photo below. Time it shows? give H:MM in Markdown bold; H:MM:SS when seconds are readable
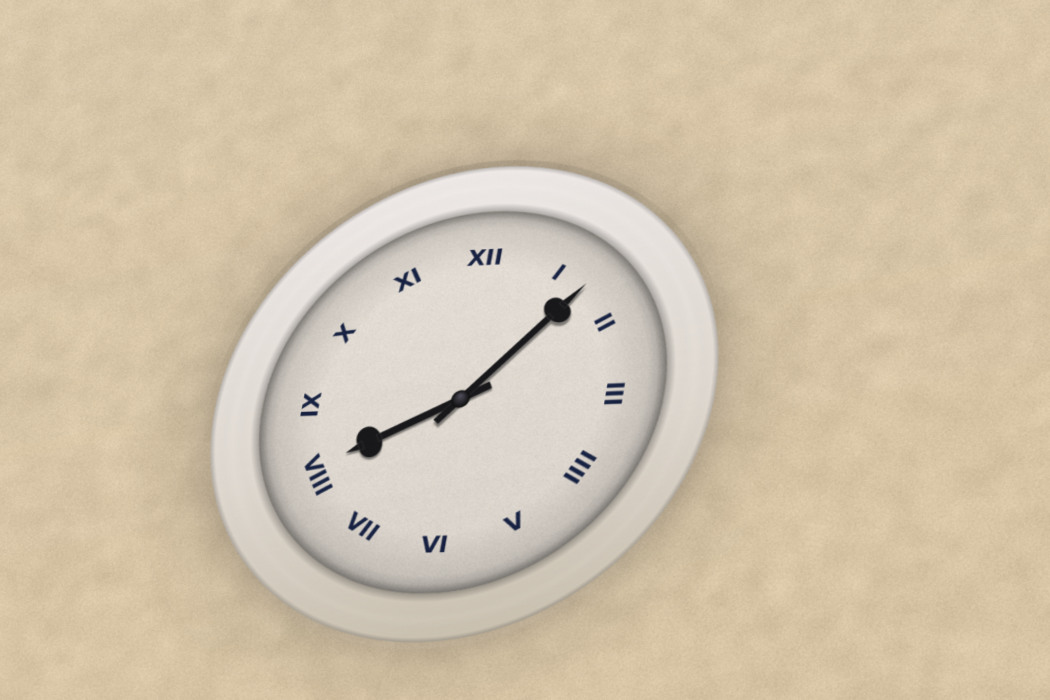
**8:07**
